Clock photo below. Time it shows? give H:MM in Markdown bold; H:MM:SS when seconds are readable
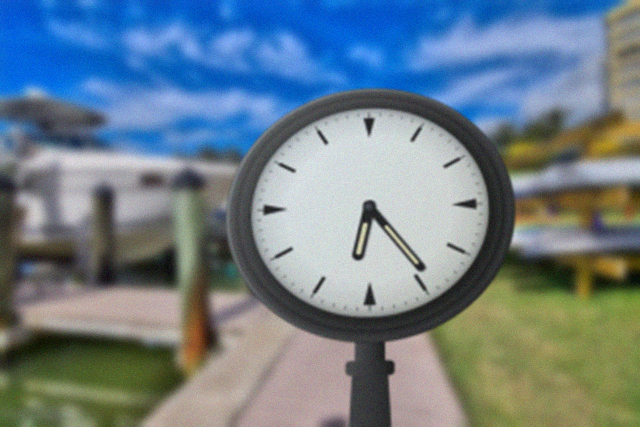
**6:24**
